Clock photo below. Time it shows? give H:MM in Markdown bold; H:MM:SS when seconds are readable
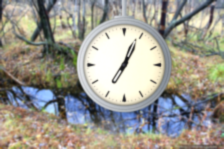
**7:04**
